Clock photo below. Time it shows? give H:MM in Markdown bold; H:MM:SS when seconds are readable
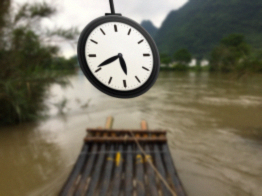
**5:41**
